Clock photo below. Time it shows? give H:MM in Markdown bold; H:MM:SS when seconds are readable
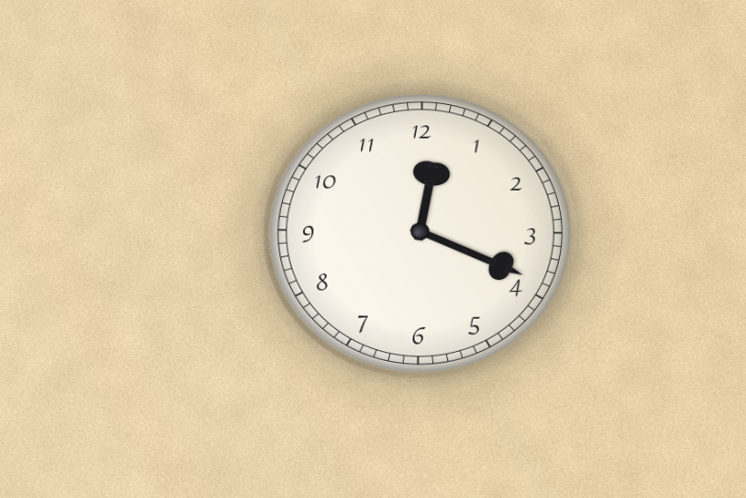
**12:19**
